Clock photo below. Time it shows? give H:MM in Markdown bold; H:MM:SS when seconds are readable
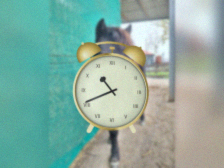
**10:41**
